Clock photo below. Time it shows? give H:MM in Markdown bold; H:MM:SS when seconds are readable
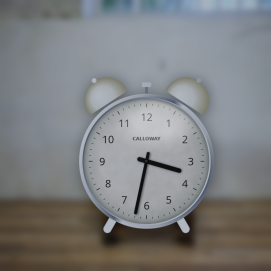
**3:32**
